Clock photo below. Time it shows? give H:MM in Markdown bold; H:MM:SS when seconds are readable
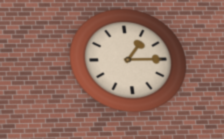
**1:15**
